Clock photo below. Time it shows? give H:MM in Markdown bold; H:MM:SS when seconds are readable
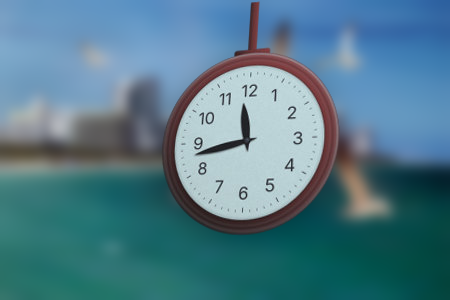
**11:43**
